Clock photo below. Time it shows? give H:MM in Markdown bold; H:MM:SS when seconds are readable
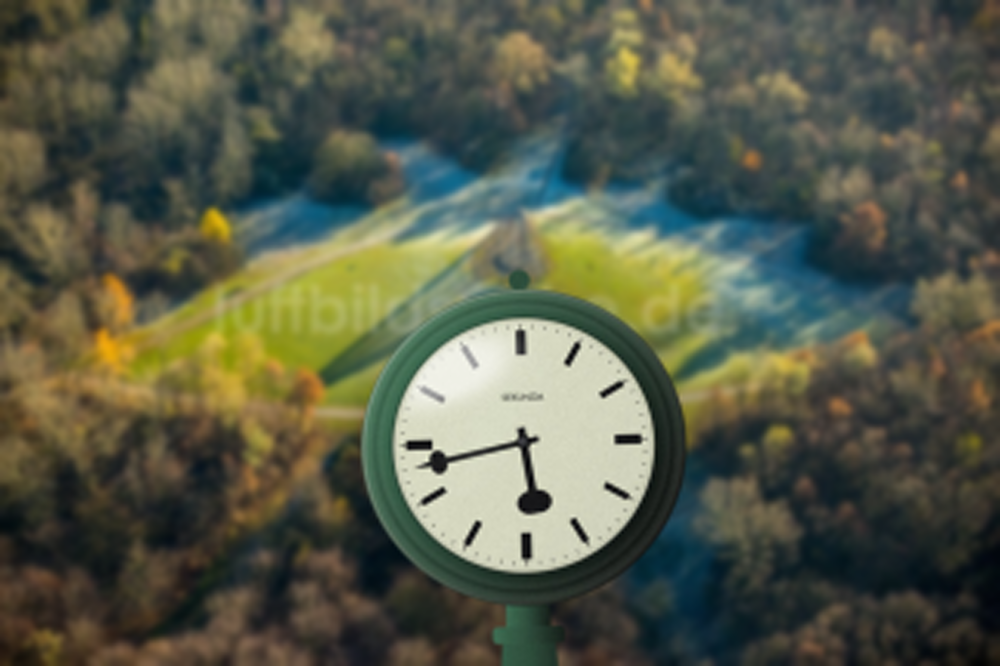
**5:43**
